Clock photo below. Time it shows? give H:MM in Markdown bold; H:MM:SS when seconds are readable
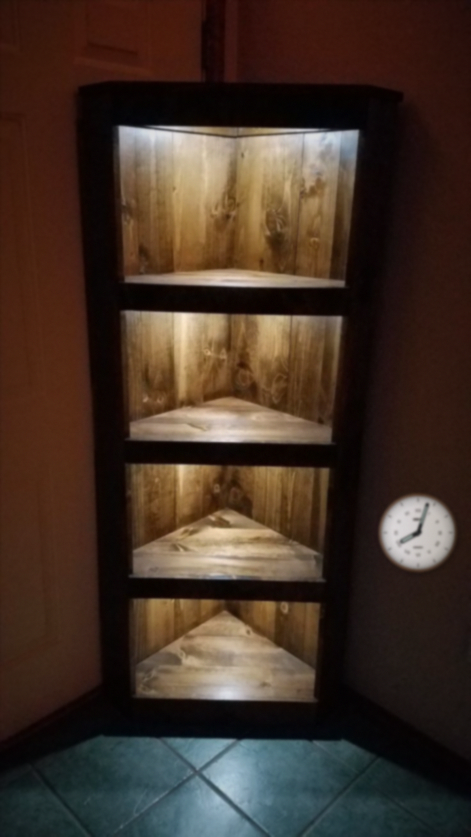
**8:03**
